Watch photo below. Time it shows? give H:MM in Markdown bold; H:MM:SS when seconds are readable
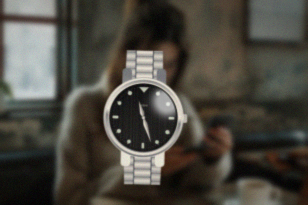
**11:27**
